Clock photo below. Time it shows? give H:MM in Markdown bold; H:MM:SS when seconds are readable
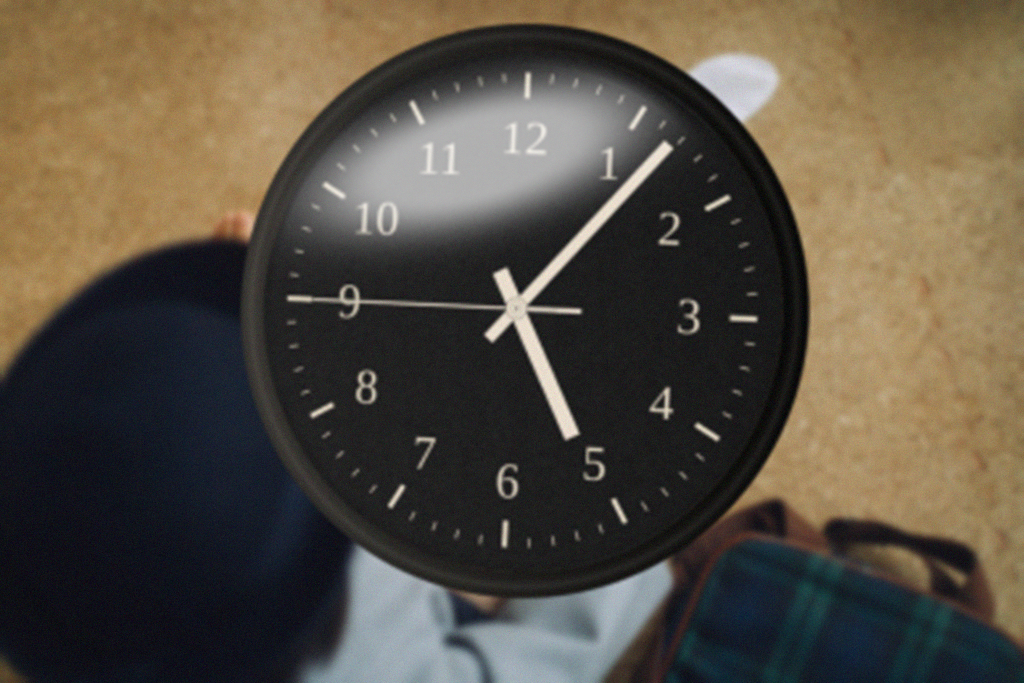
**5:06:45**
